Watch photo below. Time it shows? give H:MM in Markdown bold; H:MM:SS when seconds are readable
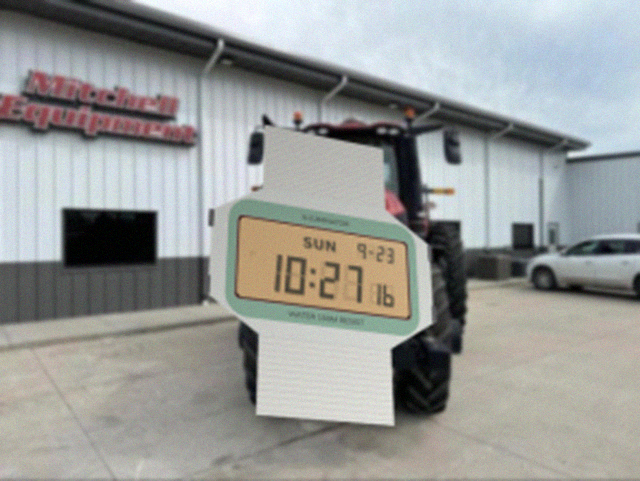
**10:27:16**
